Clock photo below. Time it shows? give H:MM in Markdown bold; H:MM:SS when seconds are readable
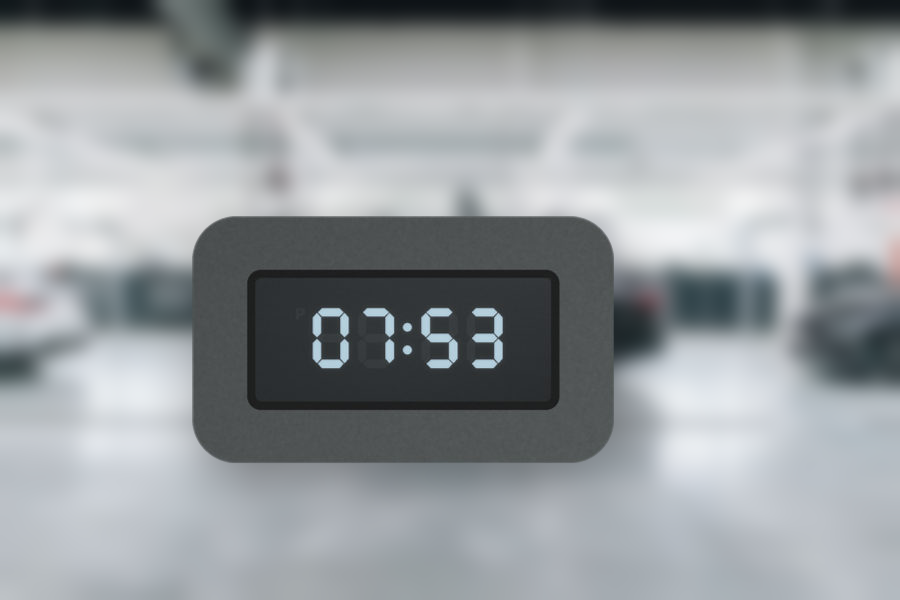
**7:53**
